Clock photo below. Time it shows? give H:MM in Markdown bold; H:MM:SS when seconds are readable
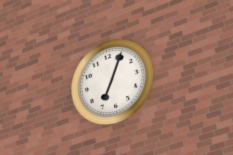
**7:05**
